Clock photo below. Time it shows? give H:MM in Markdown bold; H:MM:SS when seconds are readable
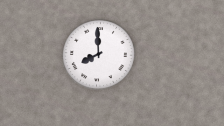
**7:59**
